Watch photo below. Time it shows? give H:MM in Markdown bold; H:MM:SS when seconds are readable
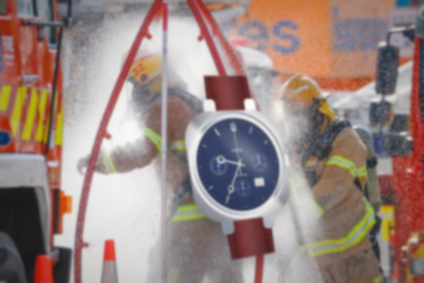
**9:35**
